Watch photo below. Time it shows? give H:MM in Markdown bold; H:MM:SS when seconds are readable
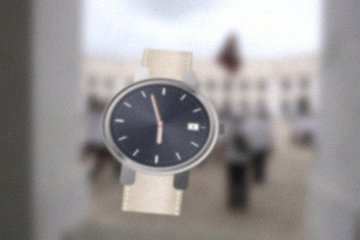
**5:57**
